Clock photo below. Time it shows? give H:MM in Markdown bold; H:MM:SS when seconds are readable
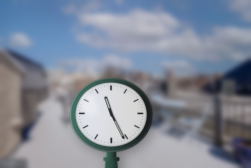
**11:26**
